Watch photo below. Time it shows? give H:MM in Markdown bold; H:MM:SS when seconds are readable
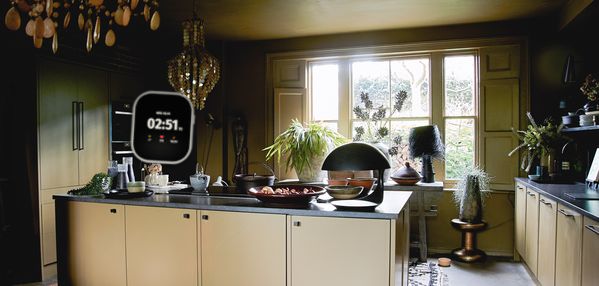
**2:51**
